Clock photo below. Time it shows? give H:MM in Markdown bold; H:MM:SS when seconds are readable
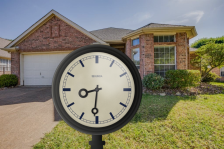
**8:31**
